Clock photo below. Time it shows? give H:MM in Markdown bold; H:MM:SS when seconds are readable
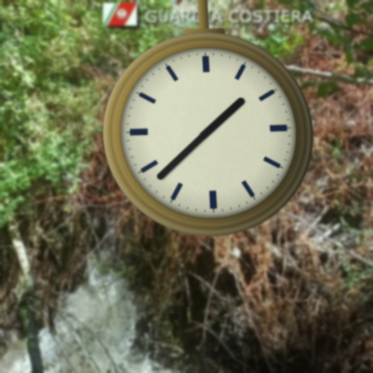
**1:38**
